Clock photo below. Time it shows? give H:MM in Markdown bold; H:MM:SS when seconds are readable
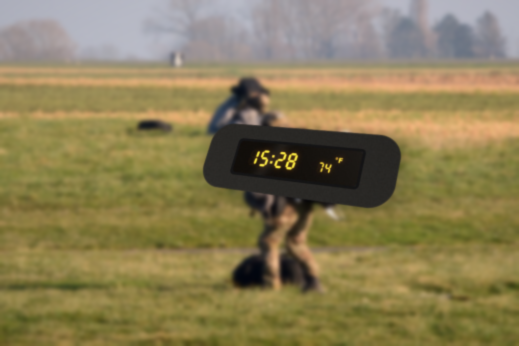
**15:28**
